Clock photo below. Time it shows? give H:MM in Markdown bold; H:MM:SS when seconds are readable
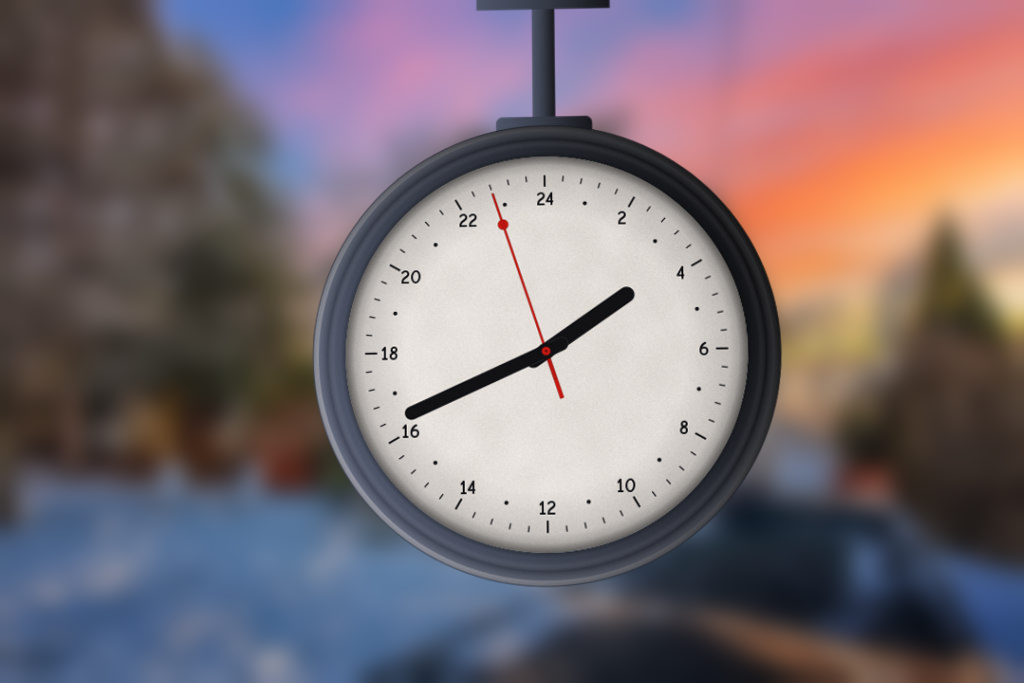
**3:40:57**
